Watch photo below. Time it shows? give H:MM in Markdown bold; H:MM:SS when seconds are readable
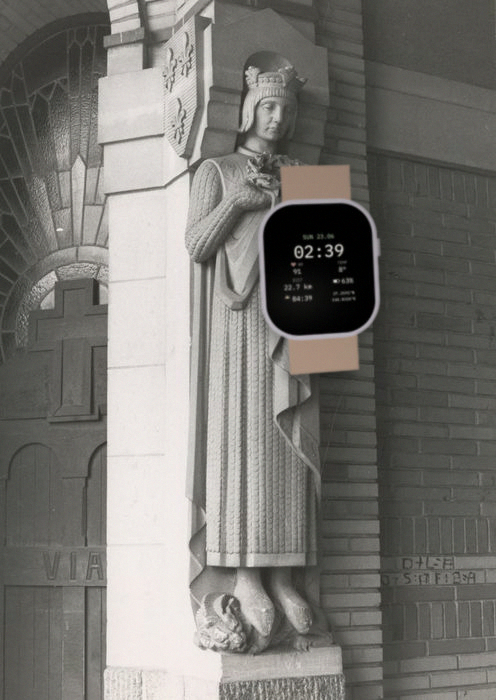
**2:39**
